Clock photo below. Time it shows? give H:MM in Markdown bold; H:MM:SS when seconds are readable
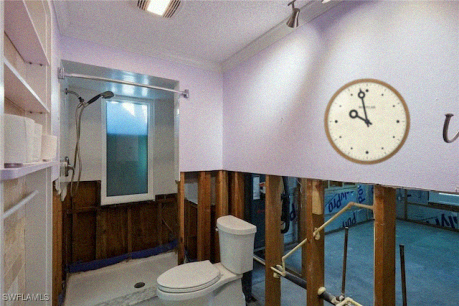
**9:58**
